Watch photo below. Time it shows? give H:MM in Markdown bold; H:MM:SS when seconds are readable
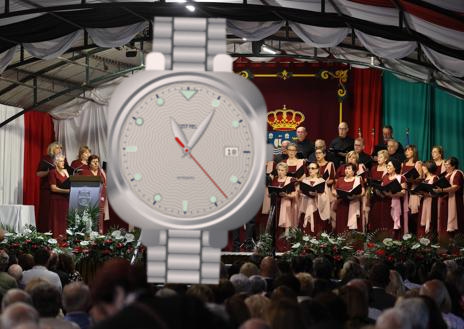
**11:05:23**
